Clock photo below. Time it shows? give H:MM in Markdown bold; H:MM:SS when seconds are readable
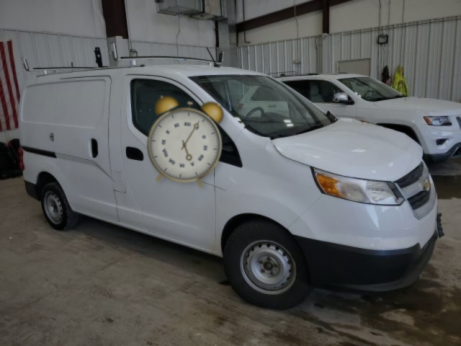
**5:04**
